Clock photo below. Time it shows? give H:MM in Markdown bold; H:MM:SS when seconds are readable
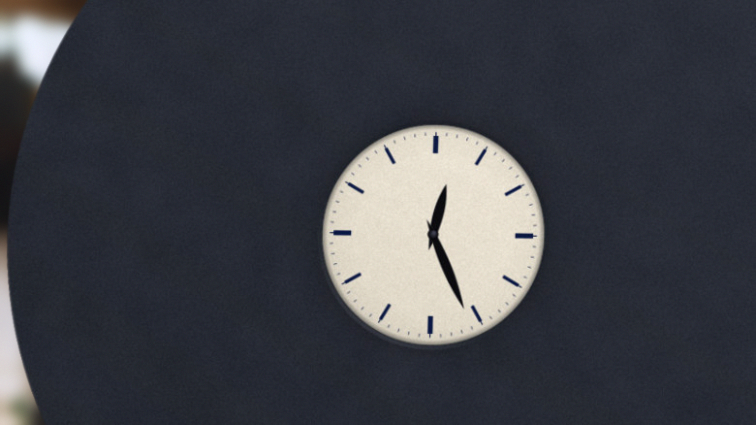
**12:26**
